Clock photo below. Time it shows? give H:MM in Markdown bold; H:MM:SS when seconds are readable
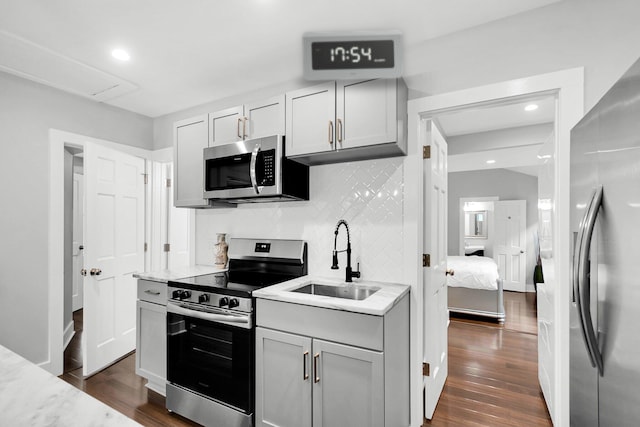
**17:54**
